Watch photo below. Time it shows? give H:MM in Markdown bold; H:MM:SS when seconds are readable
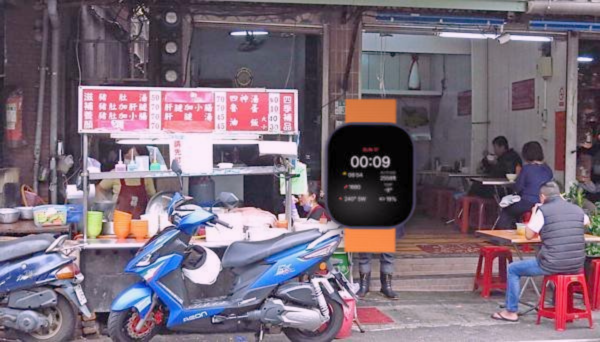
**0:09**
